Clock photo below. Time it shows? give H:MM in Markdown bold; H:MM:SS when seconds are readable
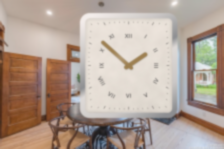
**1:52**
